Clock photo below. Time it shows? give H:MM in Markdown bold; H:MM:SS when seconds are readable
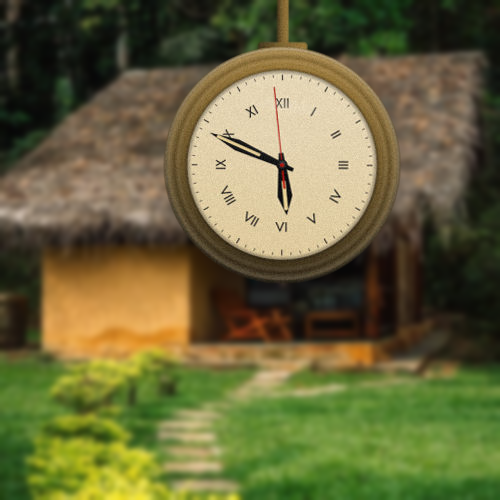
**5:48:59**
